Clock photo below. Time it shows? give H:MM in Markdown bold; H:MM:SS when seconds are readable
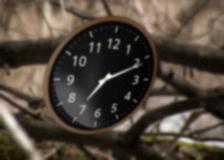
**7:11**
